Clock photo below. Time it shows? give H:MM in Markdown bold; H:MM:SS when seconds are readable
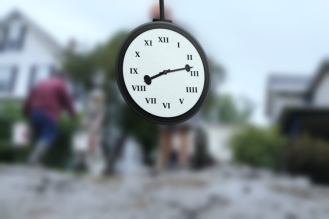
**8:13**
